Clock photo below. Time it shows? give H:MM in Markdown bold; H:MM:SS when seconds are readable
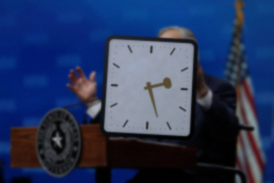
**2:27**
